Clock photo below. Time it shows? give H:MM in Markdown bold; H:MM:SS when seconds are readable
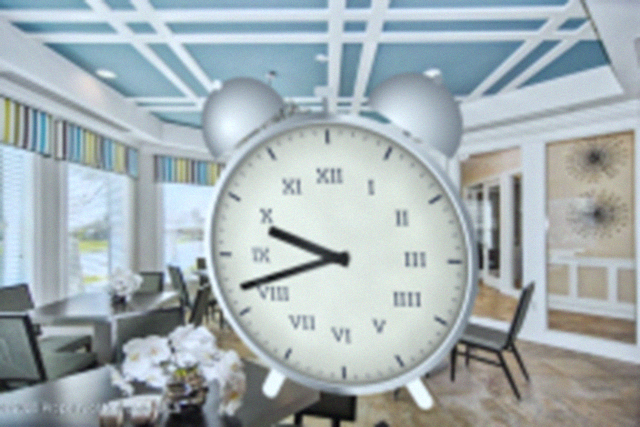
**9:42**
